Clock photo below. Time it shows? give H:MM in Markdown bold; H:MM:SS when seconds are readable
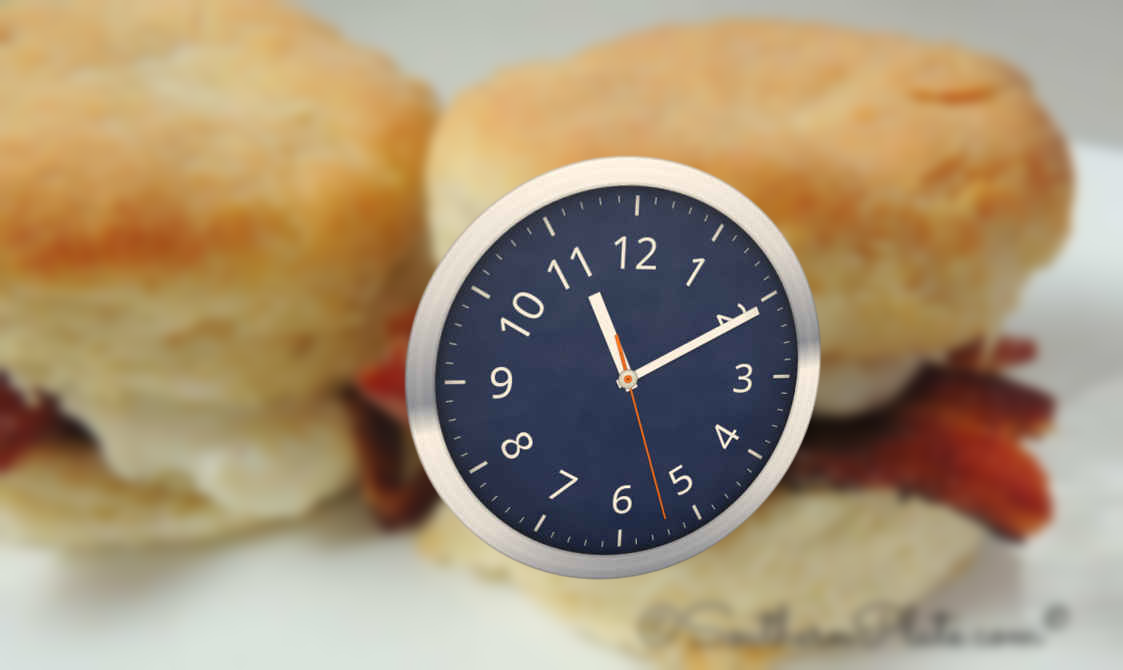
**11:10:27**
